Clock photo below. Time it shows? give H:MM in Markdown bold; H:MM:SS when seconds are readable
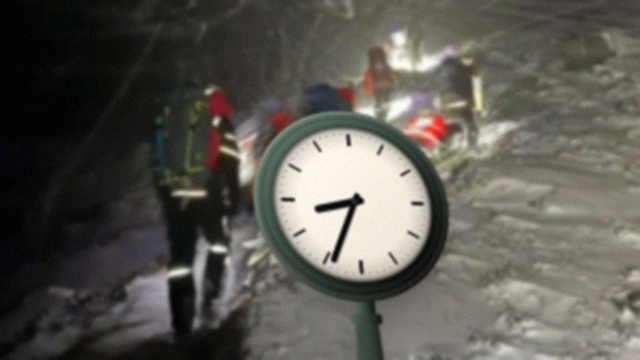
**8:34**
